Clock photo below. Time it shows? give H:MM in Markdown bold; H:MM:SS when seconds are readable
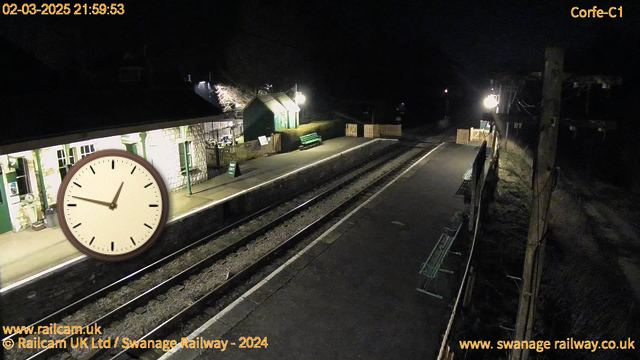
**12:47**
